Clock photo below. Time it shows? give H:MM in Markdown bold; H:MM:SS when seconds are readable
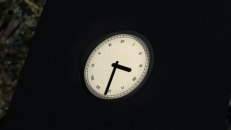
**3:31**
